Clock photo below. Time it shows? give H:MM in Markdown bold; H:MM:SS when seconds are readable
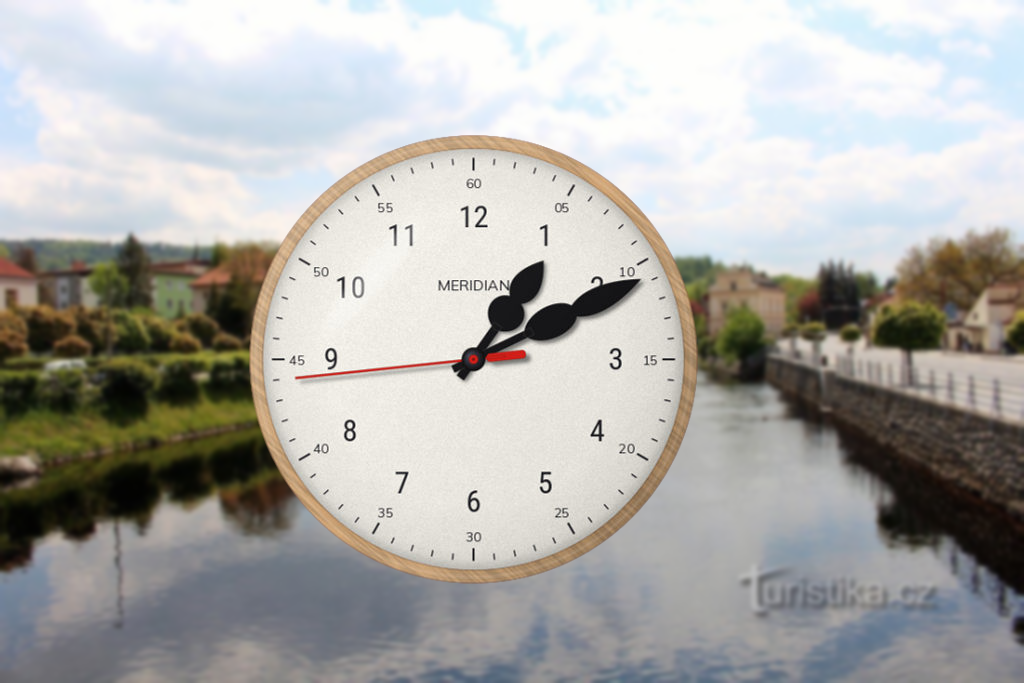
**1:10:44**
